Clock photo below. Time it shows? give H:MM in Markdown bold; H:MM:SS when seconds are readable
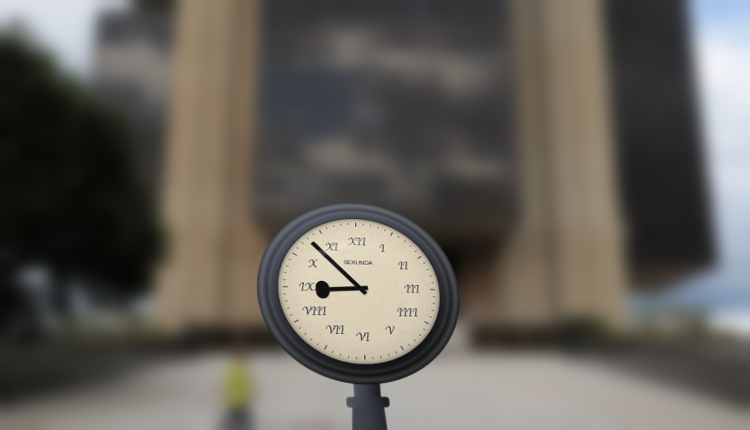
**8:53**
